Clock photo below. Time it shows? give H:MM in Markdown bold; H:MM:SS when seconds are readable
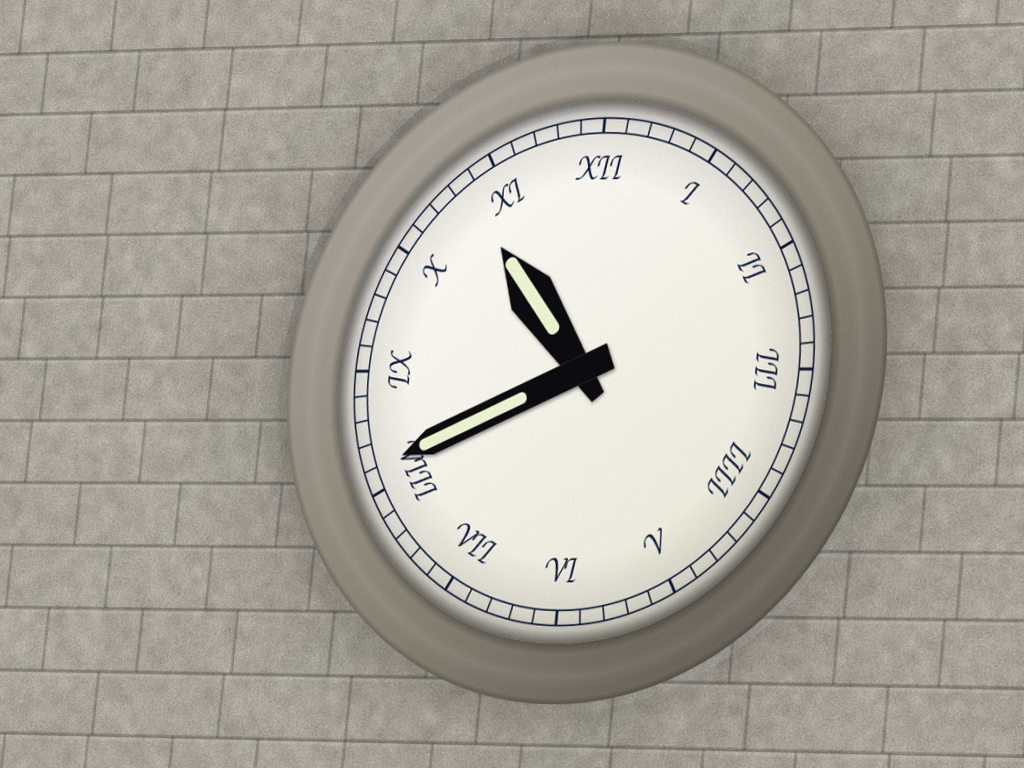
**10:41**
